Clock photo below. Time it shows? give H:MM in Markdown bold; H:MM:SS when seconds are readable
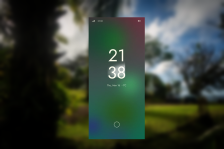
**21:38**
